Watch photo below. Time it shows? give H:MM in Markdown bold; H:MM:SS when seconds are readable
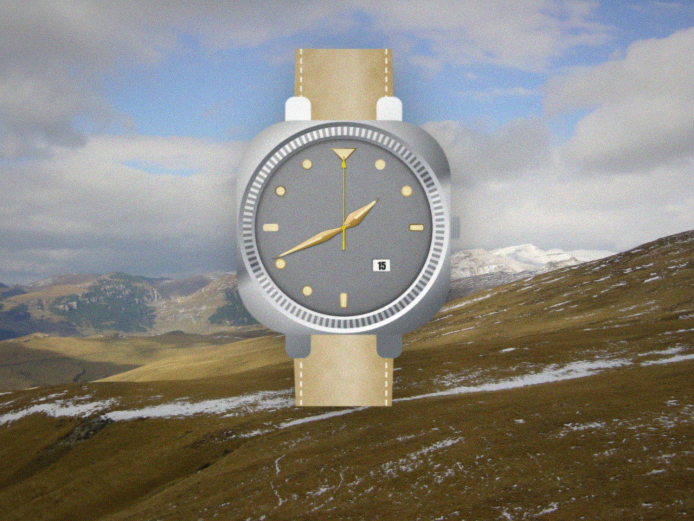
**1:41:00**
